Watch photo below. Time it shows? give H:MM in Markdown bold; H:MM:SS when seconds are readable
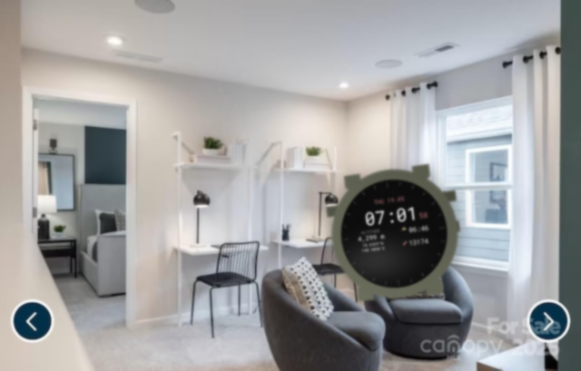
**7:01**
